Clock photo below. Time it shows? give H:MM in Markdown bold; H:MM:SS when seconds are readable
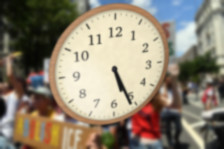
**5:26**
